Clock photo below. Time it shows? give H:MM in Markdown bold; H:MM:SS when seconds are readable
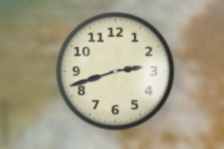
**2:42**
